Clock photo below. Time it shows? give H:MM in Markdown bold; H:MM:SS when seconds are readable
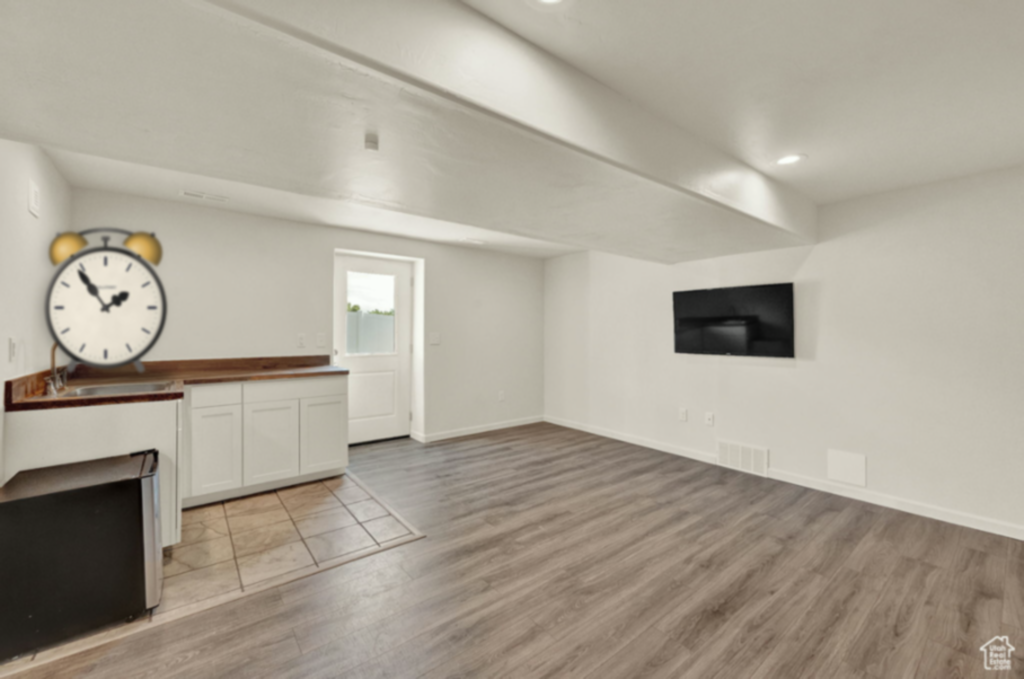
**1:54**
